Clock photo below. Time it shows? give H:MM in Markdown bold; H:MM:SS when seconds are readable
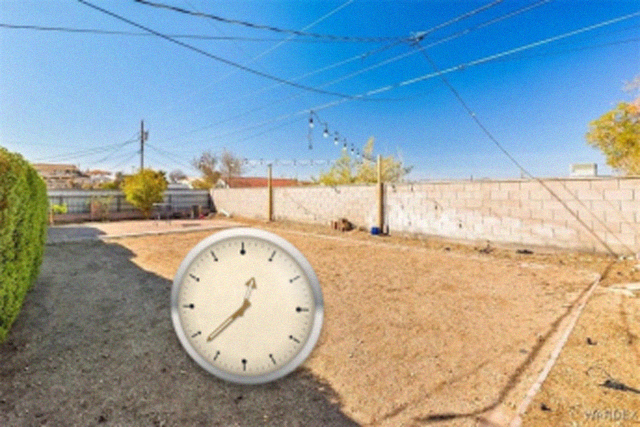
**12:38**
